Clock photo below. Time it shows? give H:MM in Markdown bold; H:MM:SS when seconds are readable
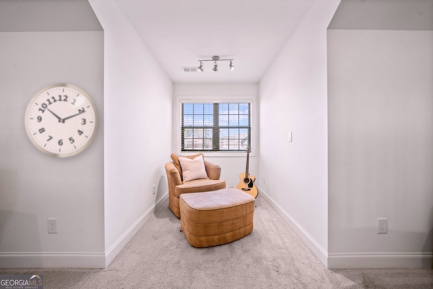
**10:11**
